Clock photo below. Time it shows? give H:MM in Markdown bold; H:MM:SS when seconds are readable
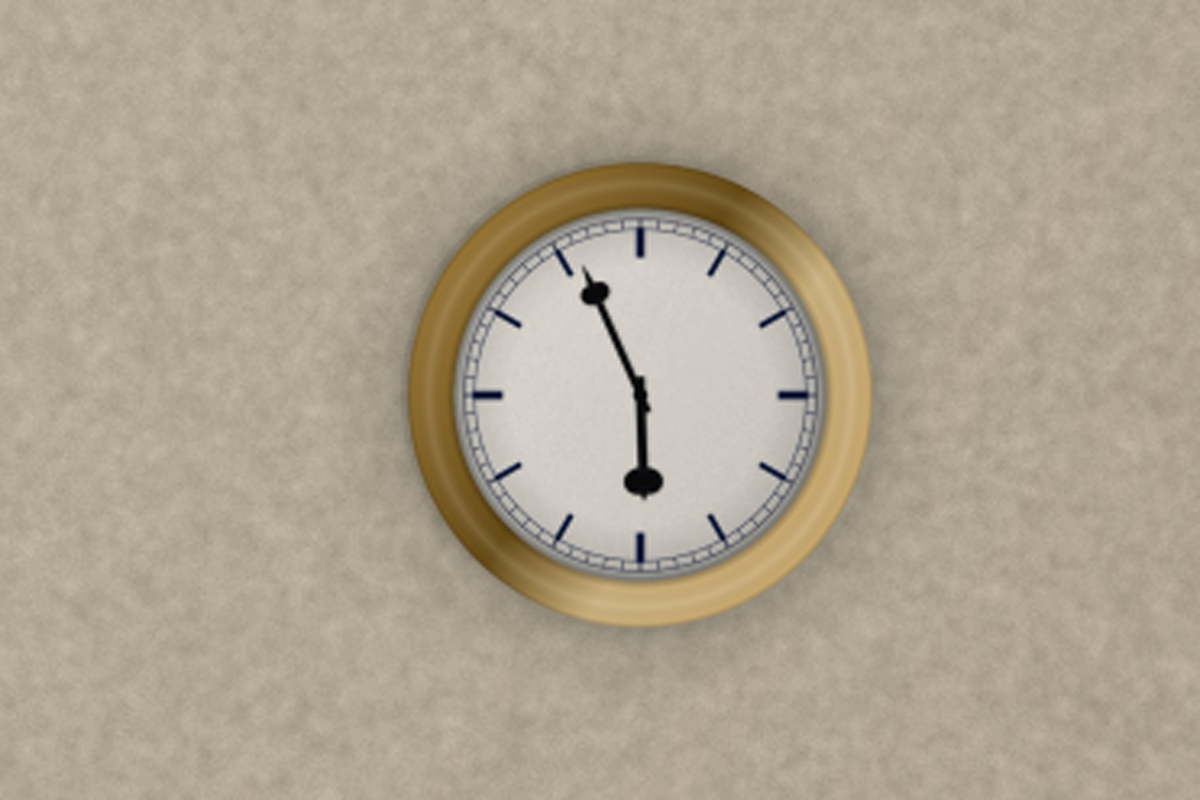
**5:56**
